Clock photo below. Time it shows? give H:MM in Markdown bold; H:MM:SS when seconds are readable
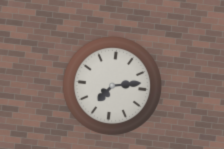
**7:13**
